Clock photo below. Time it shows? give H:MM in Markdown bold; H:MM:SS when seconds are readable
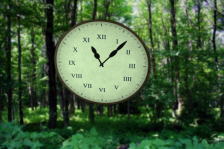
**11:07**
